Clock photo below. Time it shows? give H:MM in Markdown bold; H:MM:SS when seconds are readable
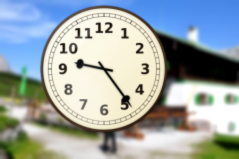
**9:24**
